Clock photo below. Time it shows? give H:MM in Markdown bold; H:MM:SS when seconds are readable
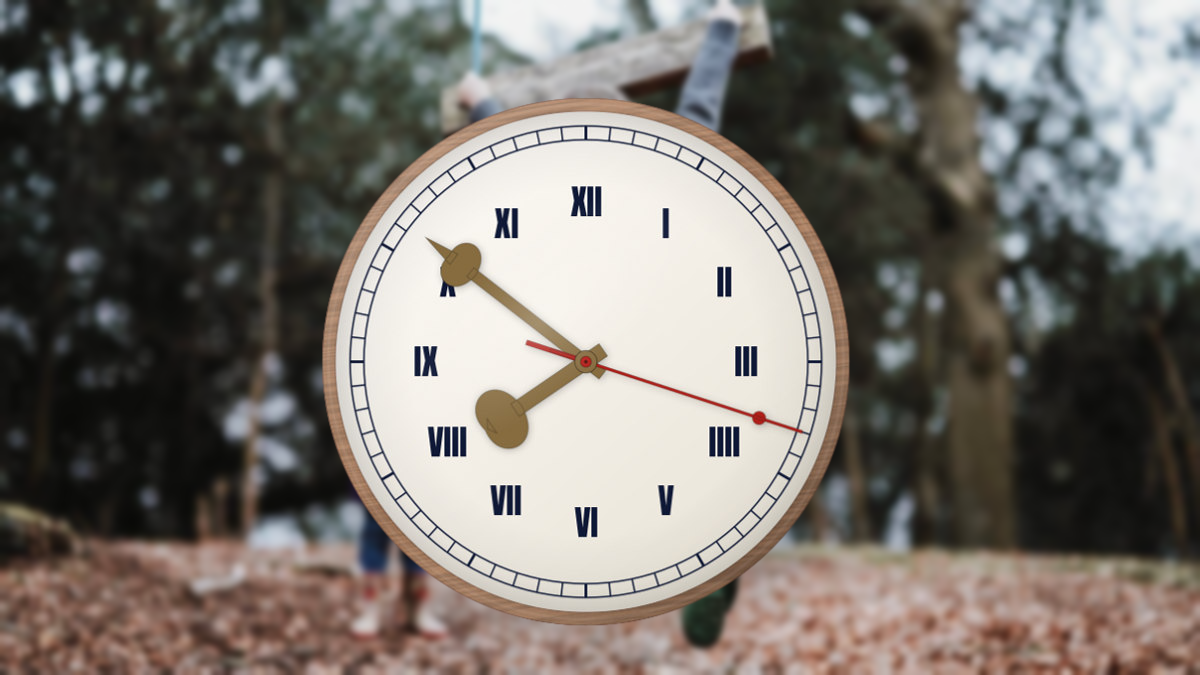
**7:51:18**
